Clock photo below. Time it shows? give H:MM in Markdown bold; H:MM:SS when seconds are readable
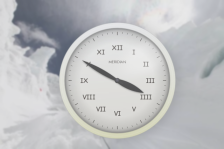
**3:50**
